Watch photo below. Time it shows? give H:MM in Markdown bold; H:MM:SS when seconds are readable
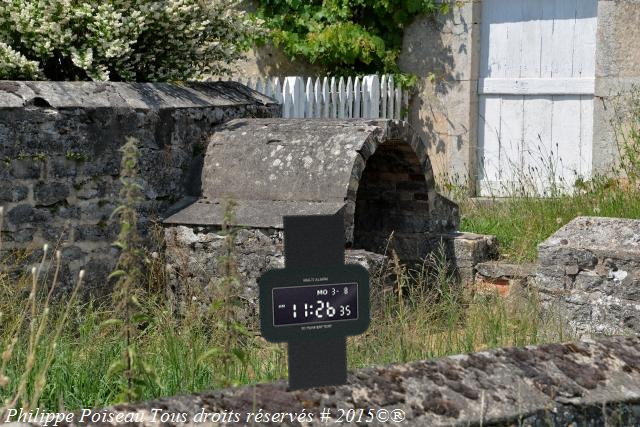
**11:26:35**
